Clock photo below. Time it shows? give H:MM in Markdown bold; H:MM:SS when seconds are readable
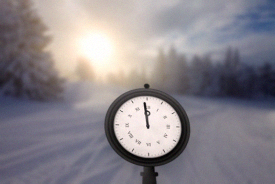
**11:59**
